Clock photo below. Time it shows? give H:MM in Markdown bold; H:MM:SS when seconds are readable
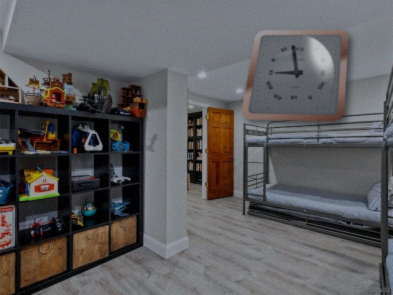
**8:58**
